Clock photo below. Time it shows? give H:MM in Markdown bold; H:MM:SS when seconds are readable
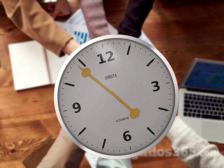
**4:54**
